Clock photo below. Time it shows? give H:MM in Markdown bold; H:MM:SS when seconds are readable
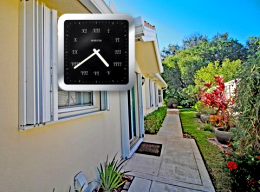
**4:39**
